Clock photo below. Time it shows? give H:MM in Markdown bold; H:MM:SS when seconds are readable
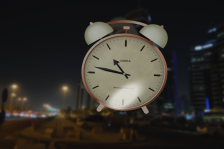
**10:47**
